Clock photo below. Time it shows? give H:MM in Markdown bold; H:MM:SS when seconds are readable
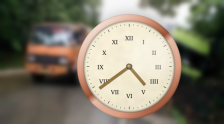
**4:39**
